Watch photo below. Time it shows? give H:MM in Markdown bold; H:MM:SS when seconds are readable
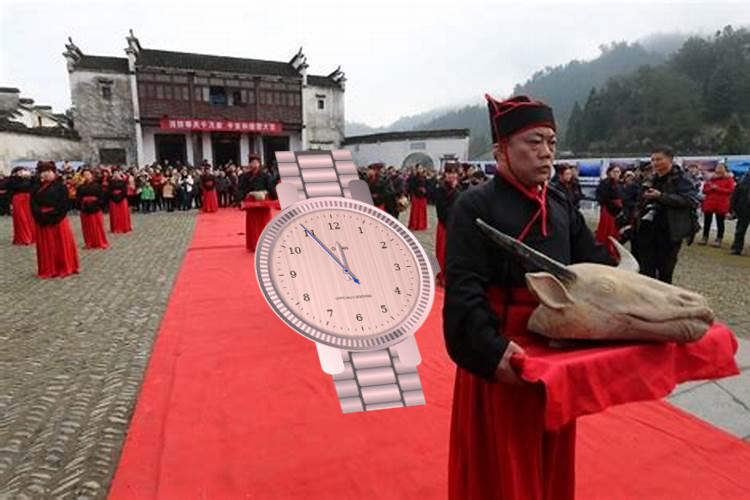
**11:54:55**
